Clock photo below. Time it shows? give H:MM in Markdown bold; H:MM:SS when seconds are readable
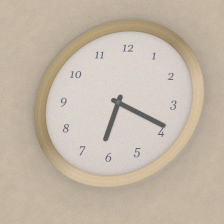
**6:19**
